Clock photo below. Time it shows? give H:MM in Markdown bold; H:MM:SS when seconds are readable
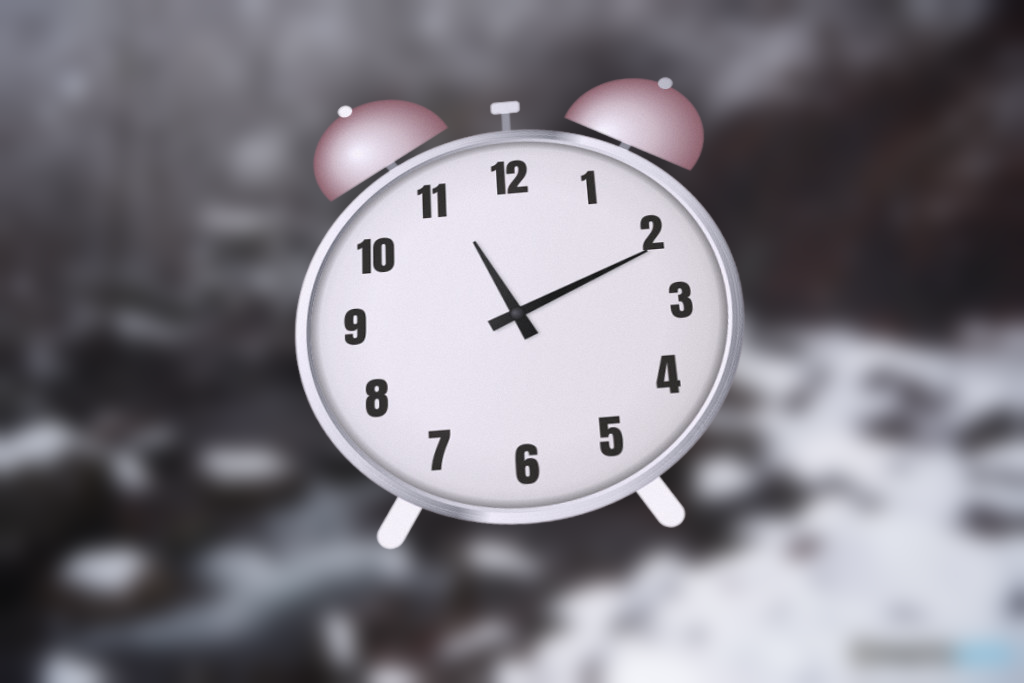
**11:11**
